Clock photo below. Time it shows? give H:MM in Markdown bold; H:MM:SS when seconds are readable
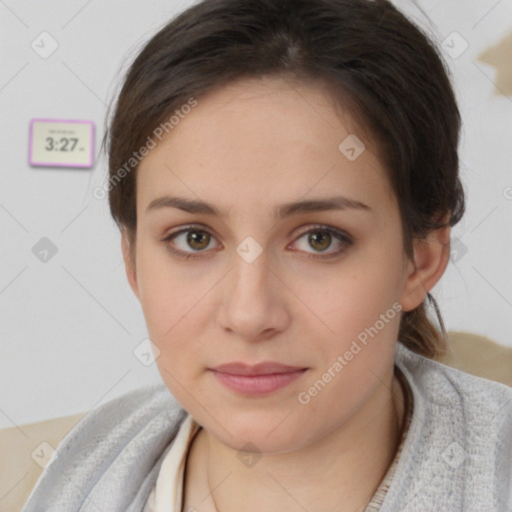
**3:27**
